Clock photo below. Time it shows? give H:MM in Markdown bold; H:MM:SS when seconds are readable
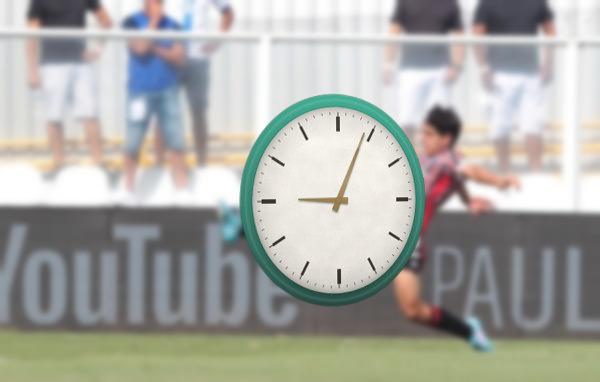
**9:04**
